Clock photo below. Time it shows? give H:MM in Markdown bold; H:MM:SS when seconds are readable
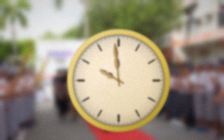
**9:59**
